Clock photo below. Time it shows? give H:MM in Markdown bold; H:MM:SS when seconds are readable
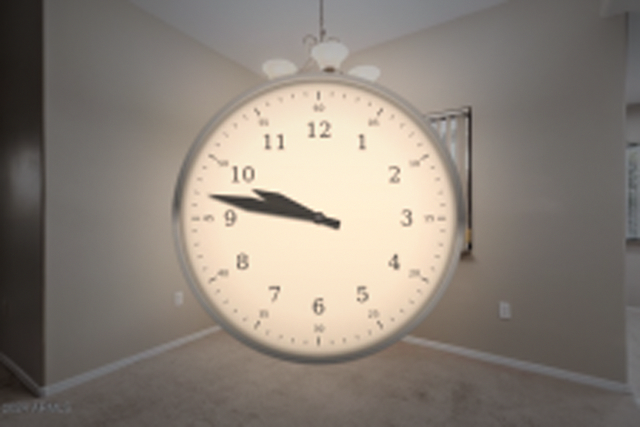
**9:47**
